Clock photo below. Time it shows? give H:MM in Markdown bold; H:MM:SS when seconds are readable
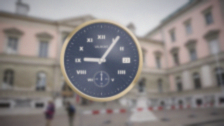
**9:06**
